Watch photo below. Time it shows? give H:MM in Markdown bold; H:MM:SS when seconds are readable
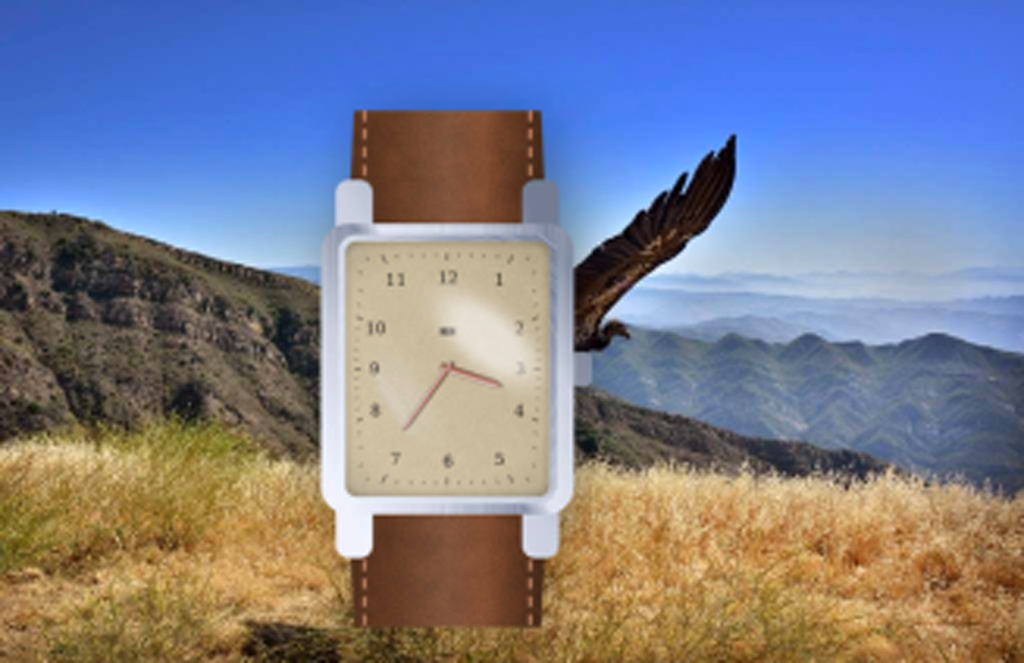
**3:36**
